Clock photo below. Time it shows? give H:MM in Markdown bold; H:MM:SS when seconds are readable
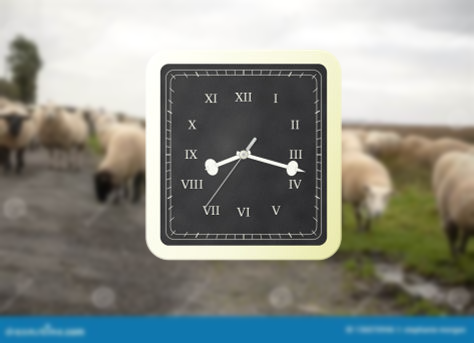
**8:17:36**
